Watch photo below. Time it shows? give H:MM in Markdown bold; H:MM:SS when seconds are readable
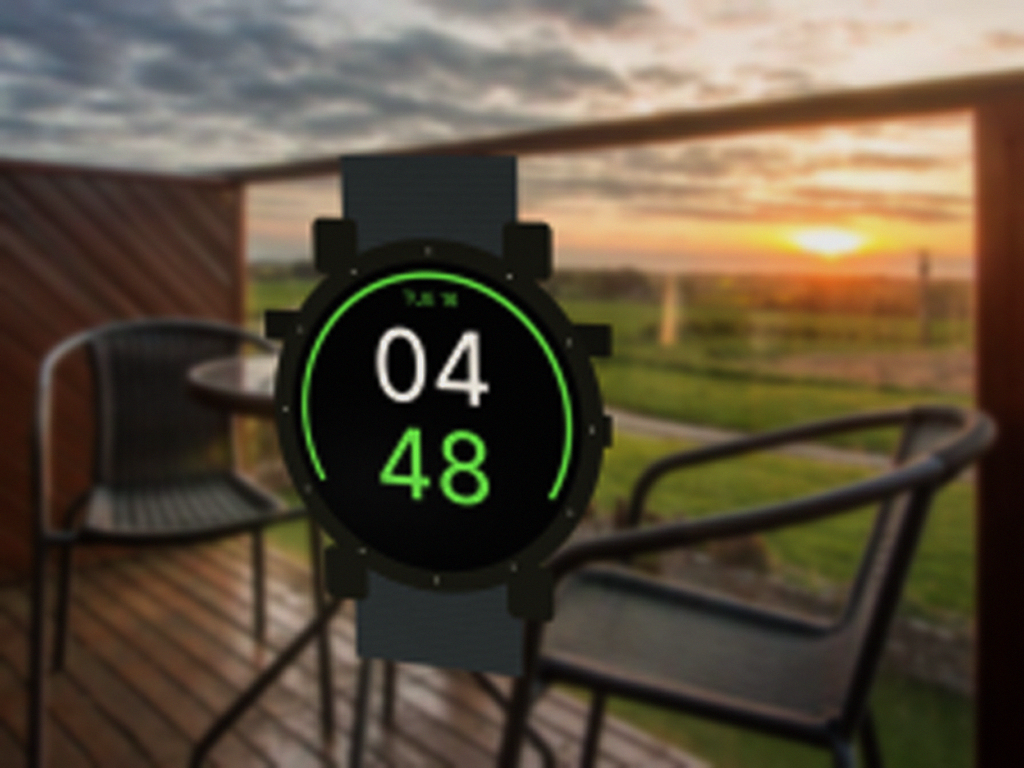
**4:48**
